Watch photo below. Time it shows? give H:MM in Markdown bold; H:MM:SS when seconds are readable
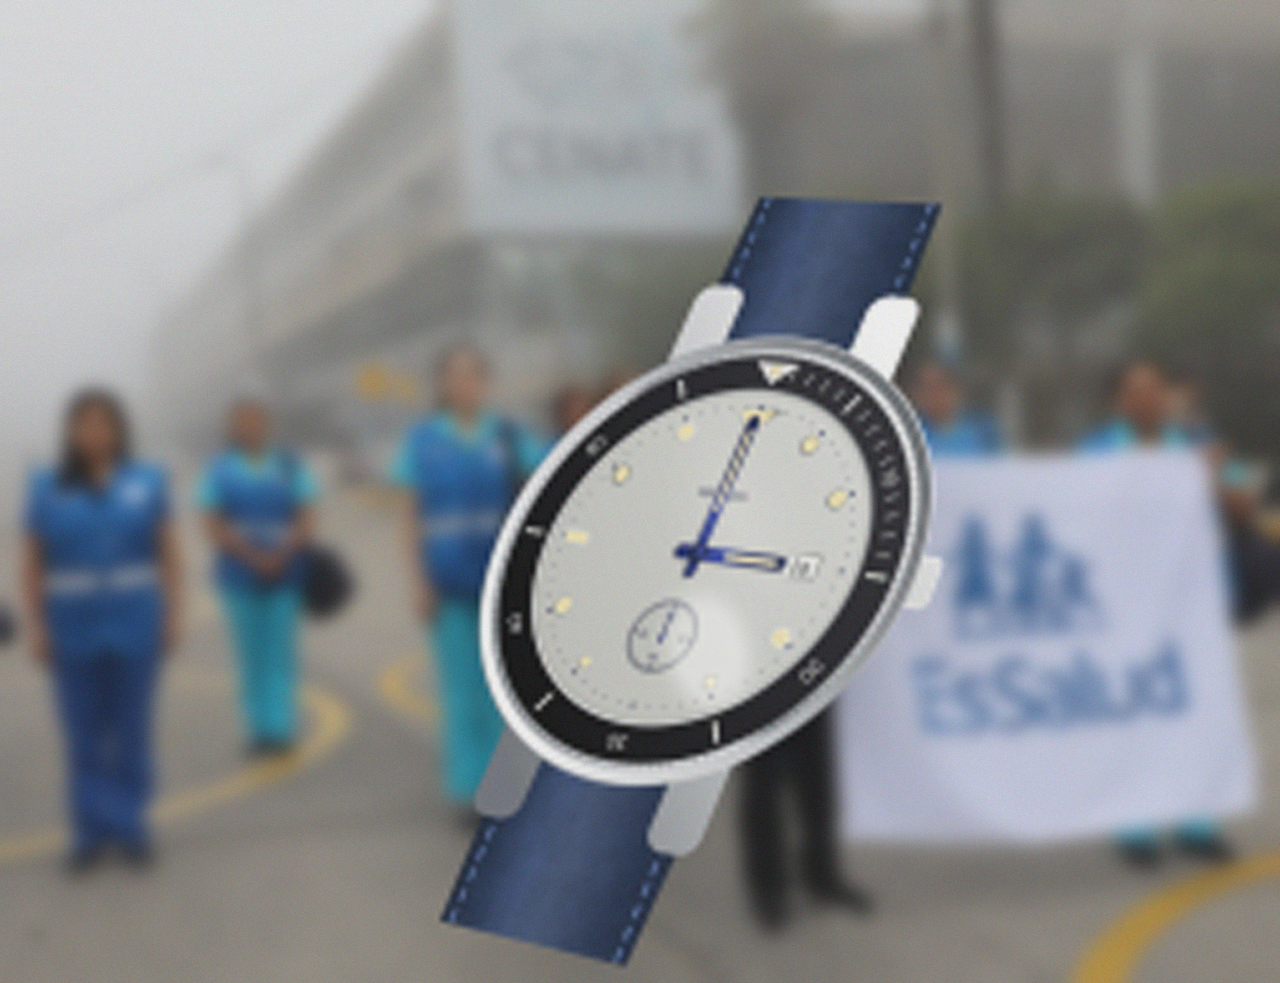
**3:00**
